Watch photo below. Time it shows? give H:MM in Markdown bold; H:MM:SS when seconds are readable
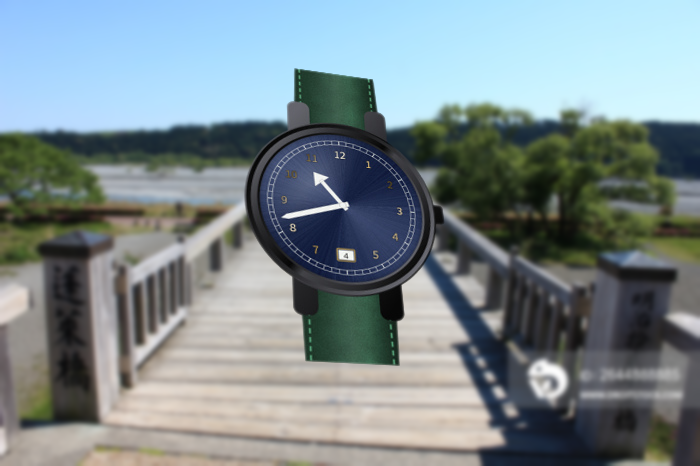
**10:42**
